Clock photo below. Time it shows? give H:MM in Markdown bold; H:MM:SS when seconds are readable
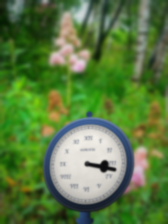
**3:17**
